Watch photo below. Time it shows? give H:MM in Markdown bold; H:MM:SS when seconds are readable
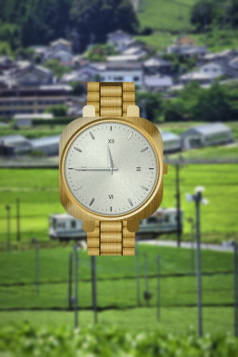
**11:45**
